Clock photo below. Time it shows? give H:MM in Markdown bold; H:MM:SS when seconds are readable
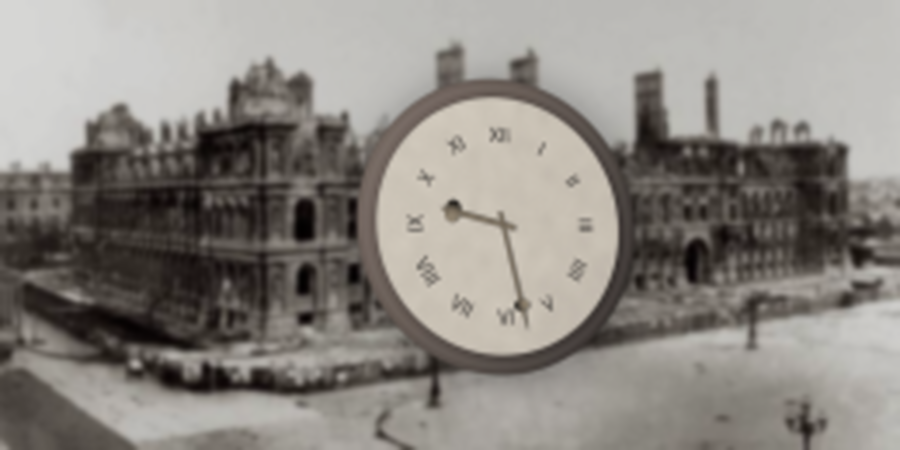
**9:28**
